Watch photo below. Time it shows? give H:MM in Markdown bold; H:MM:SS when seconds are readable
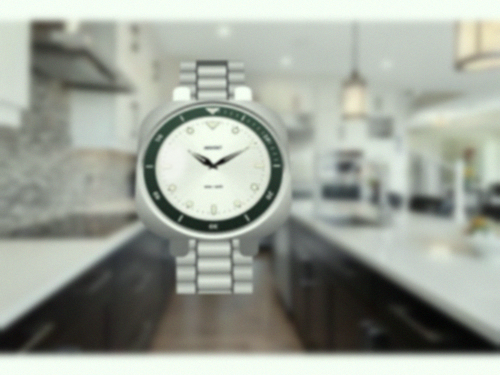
**10:10**
